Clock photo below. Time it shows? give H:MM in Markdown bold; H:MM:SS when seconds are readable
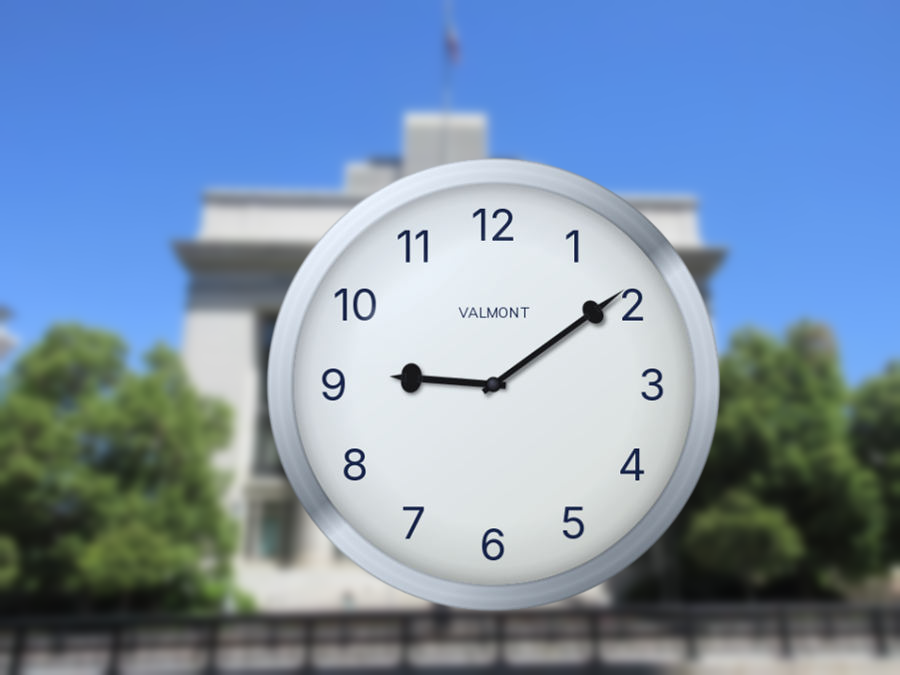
**9:09**
